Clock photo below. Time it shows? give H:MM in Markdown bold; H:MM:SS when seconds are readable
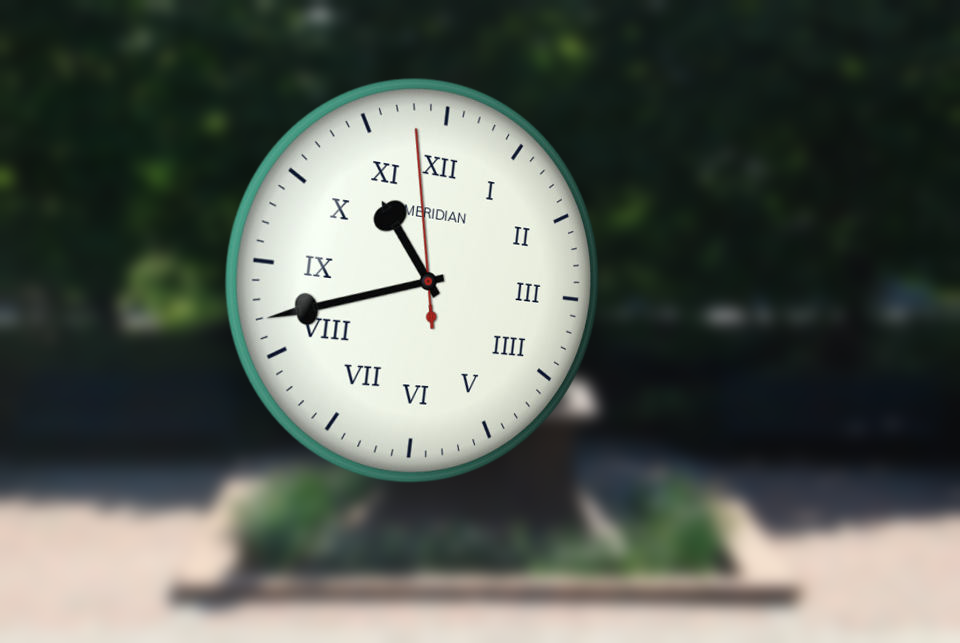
**10:41:58**
